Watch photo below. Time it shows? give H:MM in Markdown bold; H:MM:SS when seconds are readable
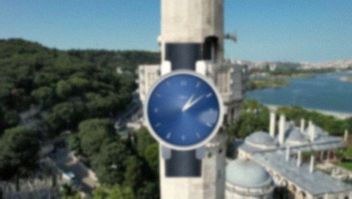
**1:09**
